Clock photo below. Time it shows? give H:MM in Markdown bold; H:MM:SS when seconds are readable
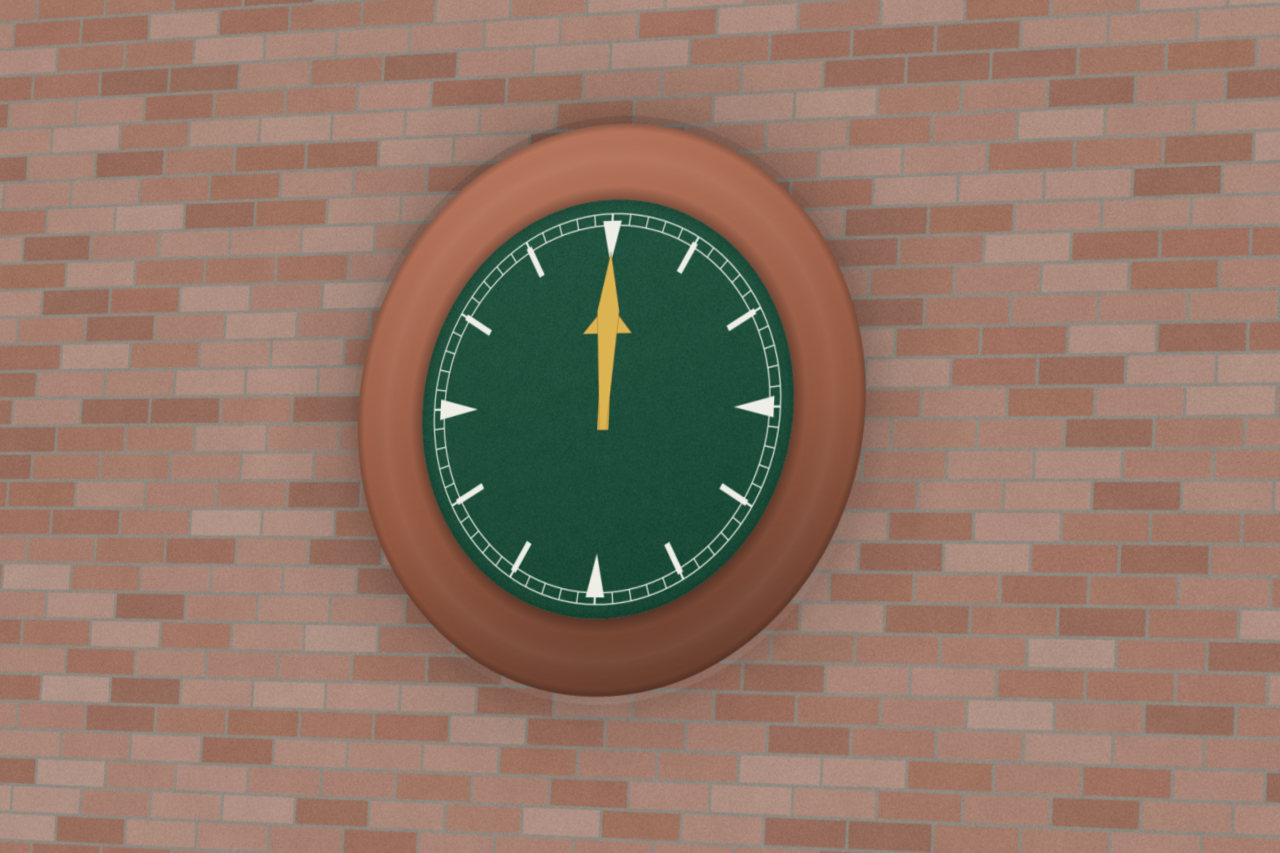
**12:00**
